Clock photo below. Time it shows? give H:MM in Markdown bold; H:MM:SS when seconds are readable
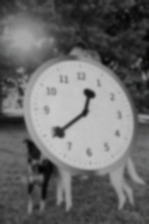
**12:39**
